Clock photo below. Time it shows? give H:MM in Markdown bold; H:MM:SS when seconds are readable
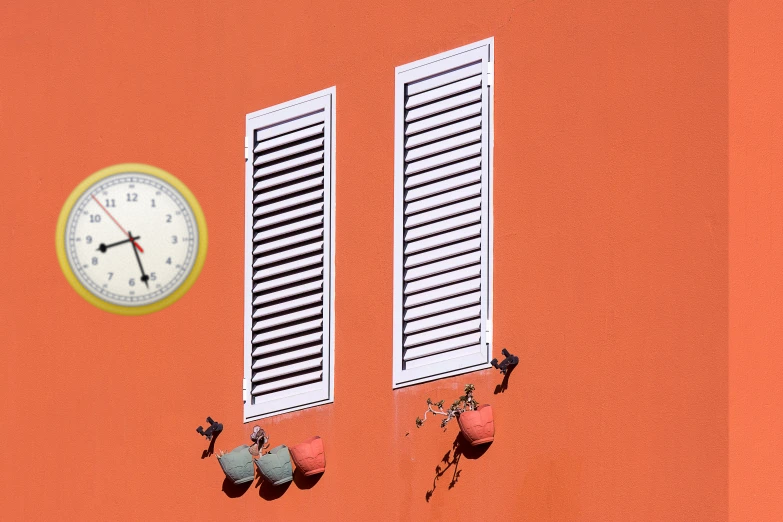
**8:26:53**
